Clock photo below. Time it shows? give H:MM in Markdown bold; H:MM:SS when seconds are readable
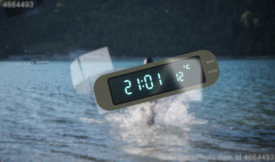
**21:01**
